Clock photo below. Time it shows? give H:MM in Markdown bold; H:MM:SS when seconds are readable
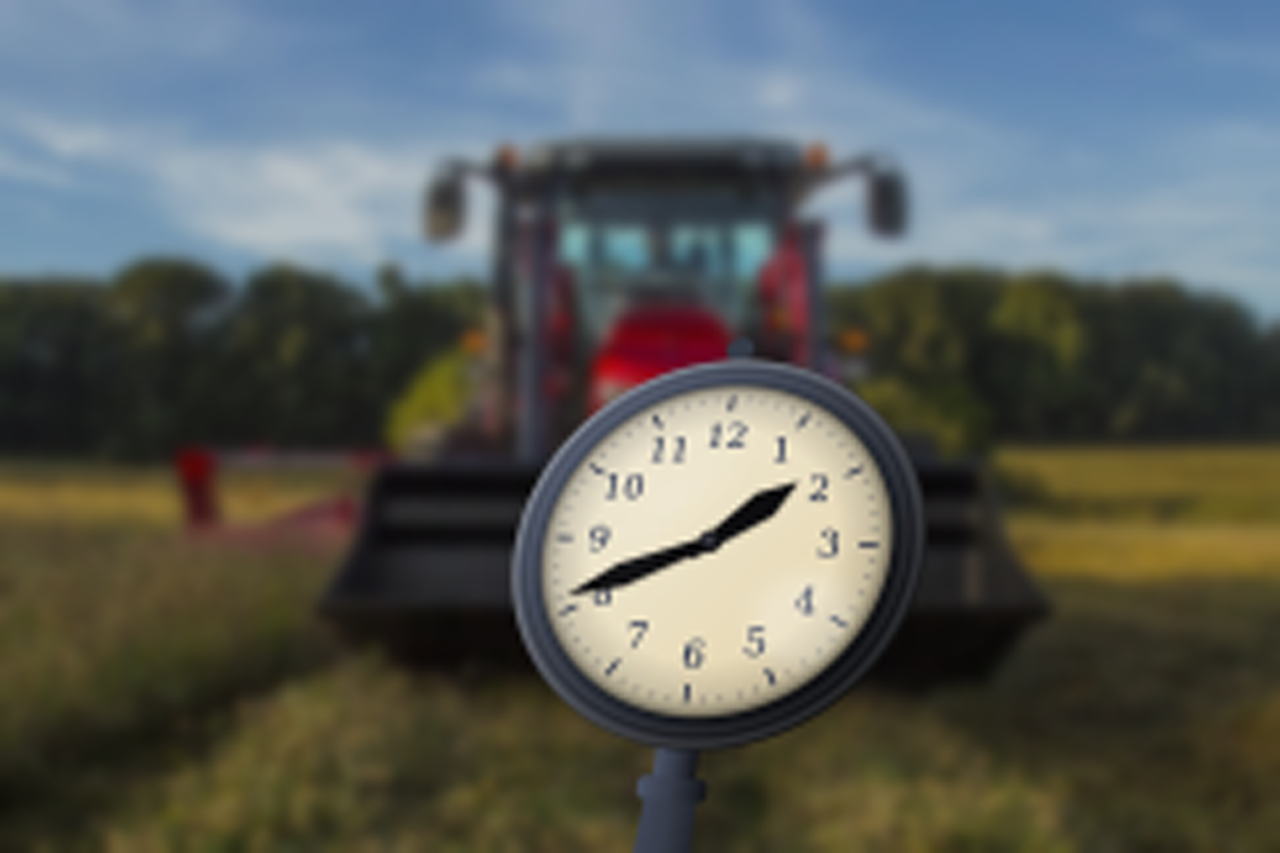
**1:41**
